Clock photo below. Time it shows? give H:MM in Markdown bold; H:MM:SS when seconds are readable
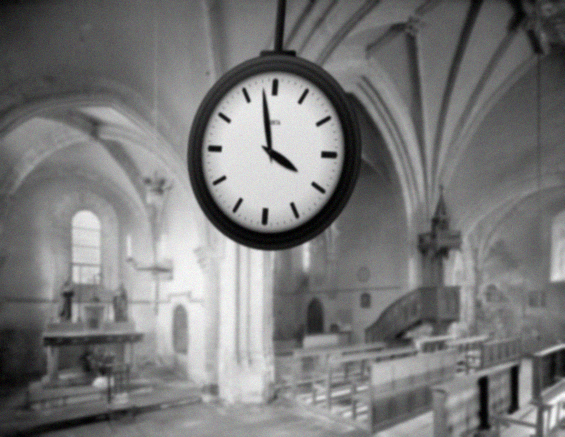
**3:58**
